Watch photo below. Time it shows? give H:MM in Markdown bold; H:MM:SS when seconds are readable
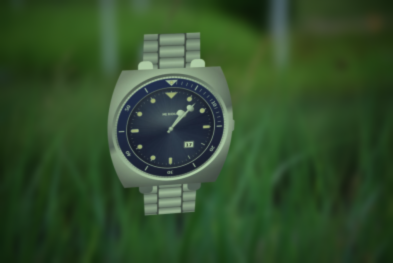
**1:07**
